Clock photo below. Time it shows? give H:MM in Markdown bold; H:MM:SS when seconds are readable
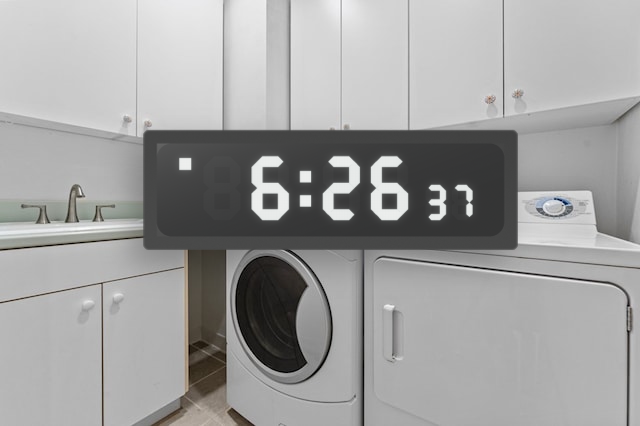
**6:26:37**
